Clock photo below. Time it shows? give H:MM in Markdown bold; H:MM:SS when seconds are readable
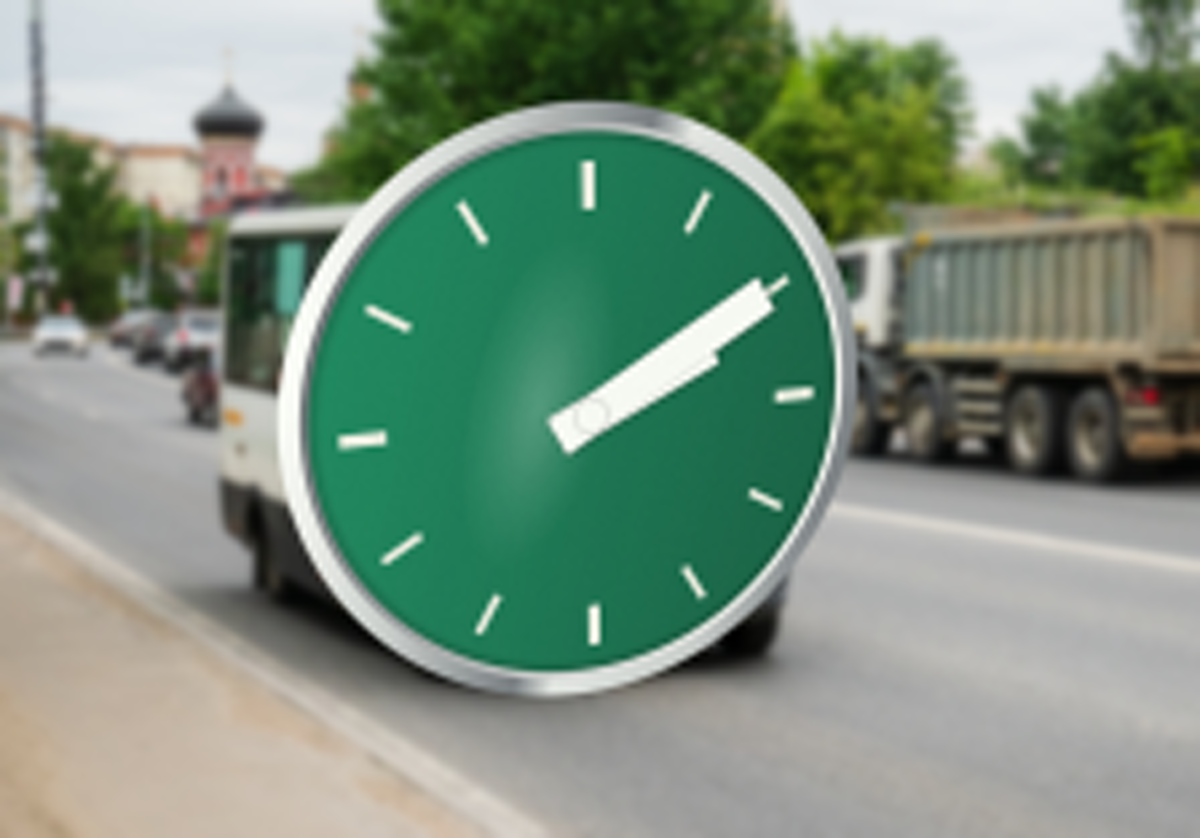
**2:10**
